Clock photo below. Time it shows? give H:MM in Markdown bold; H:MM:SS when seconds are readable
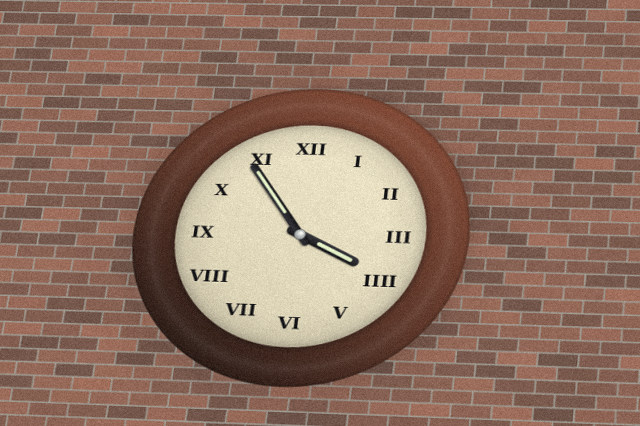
**3:54**
